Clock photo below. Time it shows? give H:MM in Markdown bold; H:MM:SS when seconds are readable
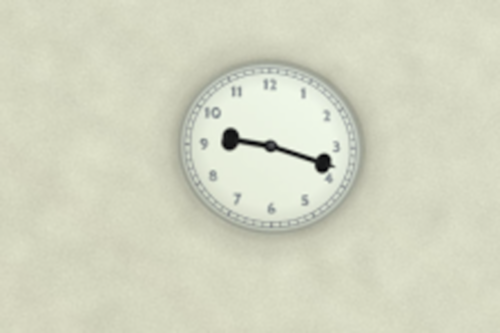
**9:18**
